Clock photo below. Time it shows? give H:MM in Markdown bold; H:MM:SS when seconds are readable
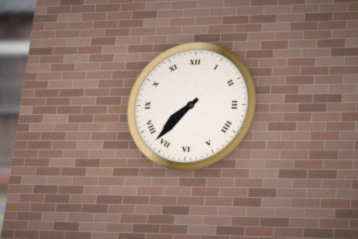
**7:37**
